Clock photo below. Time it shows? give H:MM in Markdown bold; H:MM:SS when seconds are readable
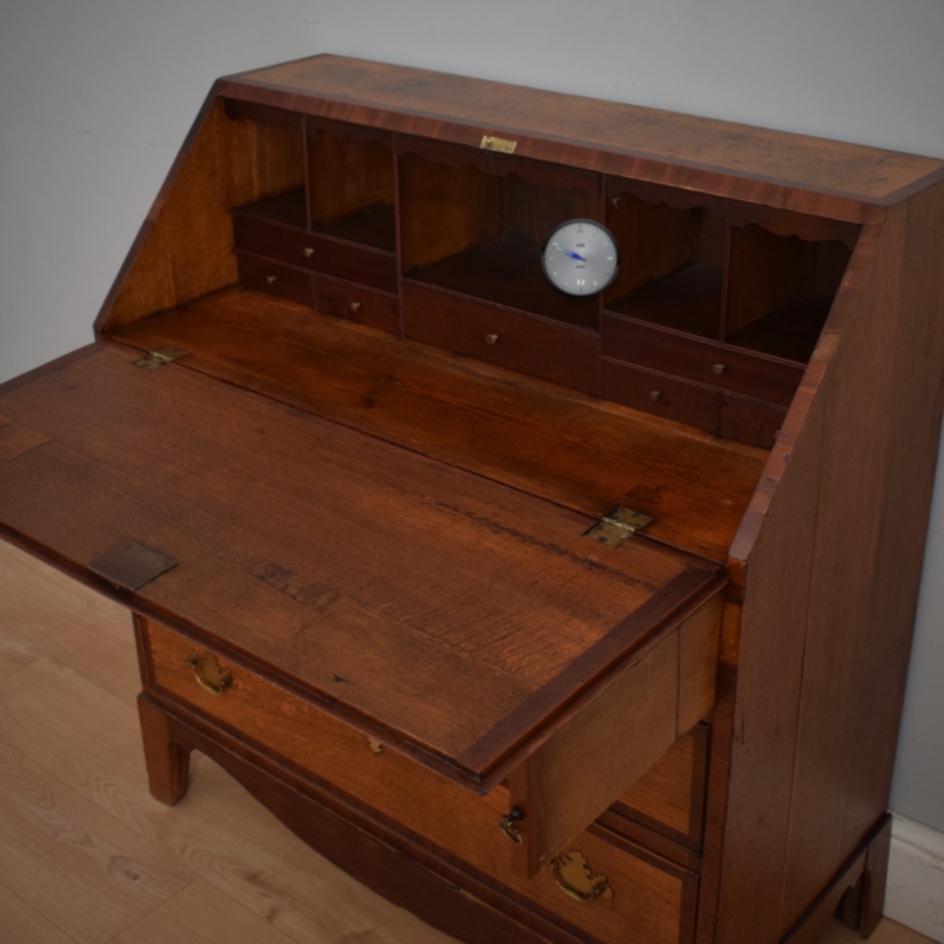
**9:49**
